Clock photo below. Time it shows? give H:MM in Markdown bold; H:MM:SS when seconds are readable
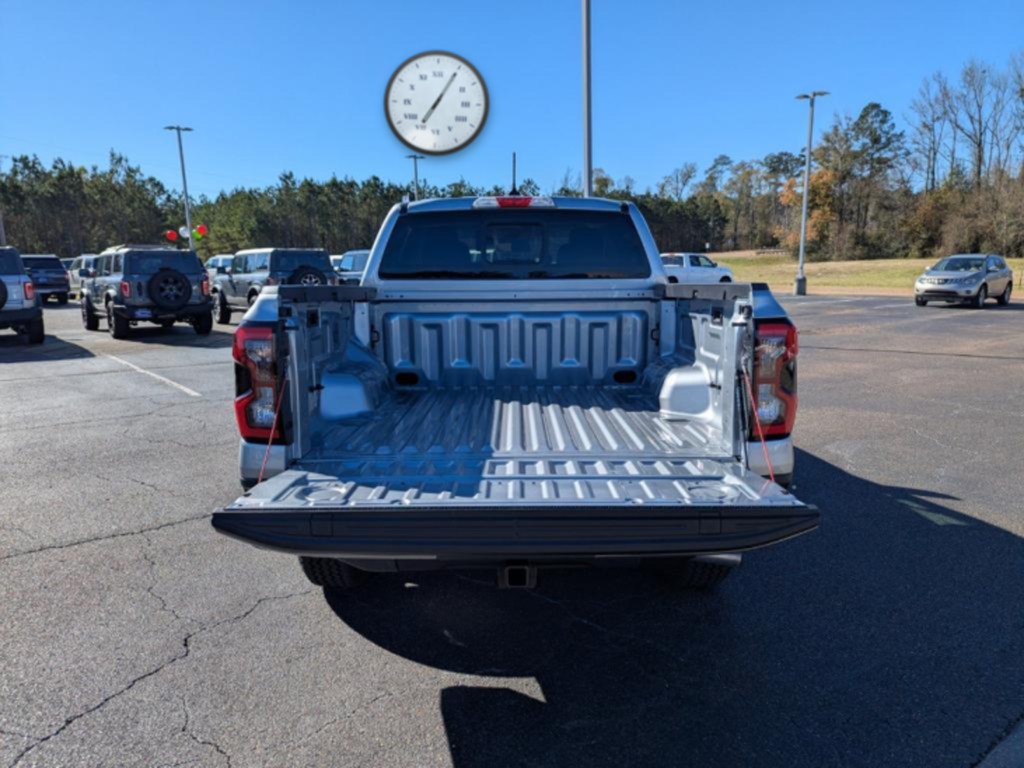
**7:05**
